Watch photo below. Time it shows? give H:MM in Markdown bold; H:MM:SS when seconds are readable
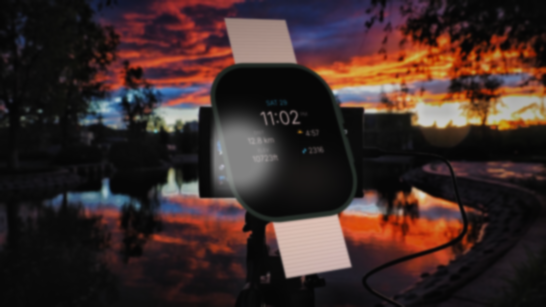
**11:02**
